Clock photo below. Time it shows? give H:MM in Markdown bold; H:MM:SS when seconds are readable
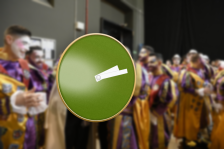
**2:13**
